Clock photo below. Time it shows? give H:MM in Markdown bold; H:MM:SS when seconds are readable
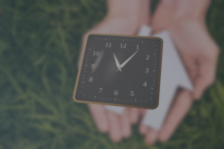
**11:06**
